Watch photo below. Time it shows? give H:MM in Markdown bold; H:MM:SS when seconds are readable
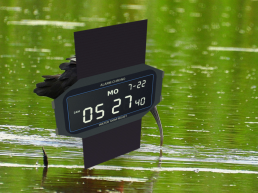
**5:27:40**
